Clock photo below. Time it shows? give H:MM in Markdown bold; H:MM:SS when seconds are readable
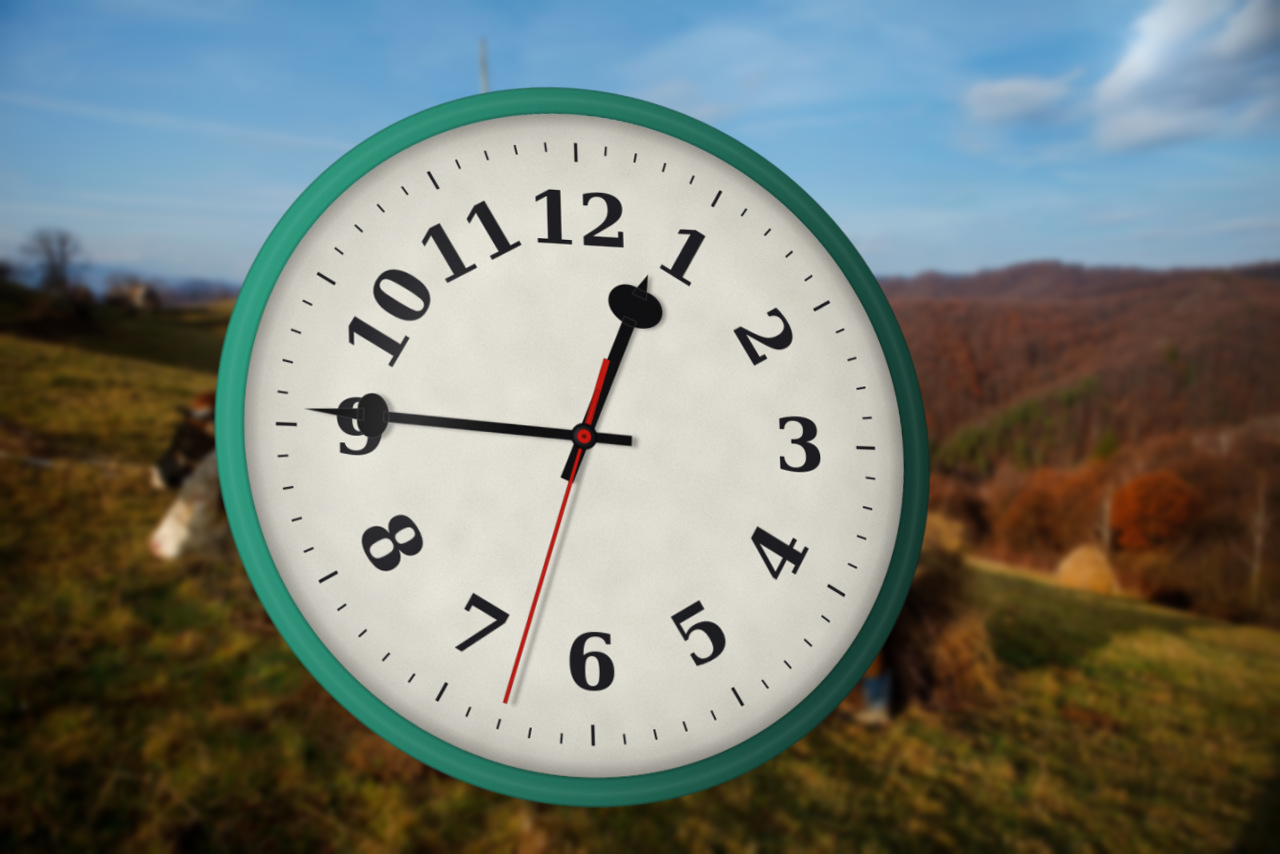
**12:45:33**
